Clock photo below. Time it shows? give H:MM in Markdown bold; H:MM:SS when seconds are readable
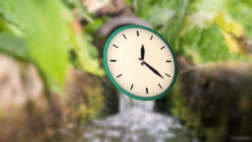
**12:22**
